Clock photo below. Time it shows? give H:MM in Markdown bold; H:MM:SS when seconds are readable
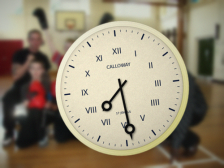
**7:29**
